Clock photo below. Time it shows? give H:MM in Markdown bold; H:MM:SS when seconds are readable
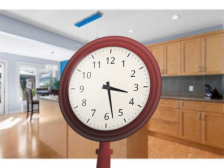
**3:28**
